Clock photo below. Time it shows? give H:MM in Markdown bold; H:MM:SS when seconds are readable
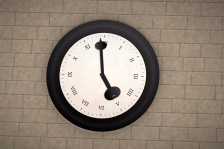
**4:59**
